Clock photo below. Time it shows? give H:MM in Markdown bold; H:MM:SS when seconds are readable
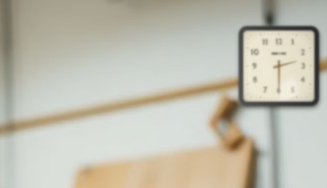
**2:30**
